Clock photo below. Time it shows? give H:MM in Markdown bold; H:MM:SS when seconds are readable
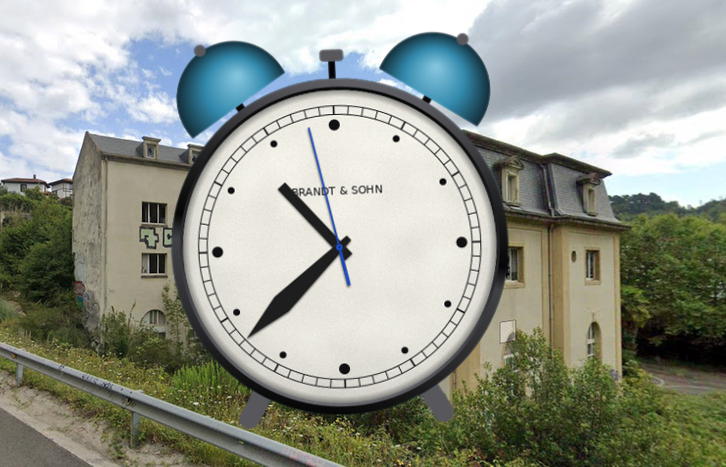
**10:37:58**
